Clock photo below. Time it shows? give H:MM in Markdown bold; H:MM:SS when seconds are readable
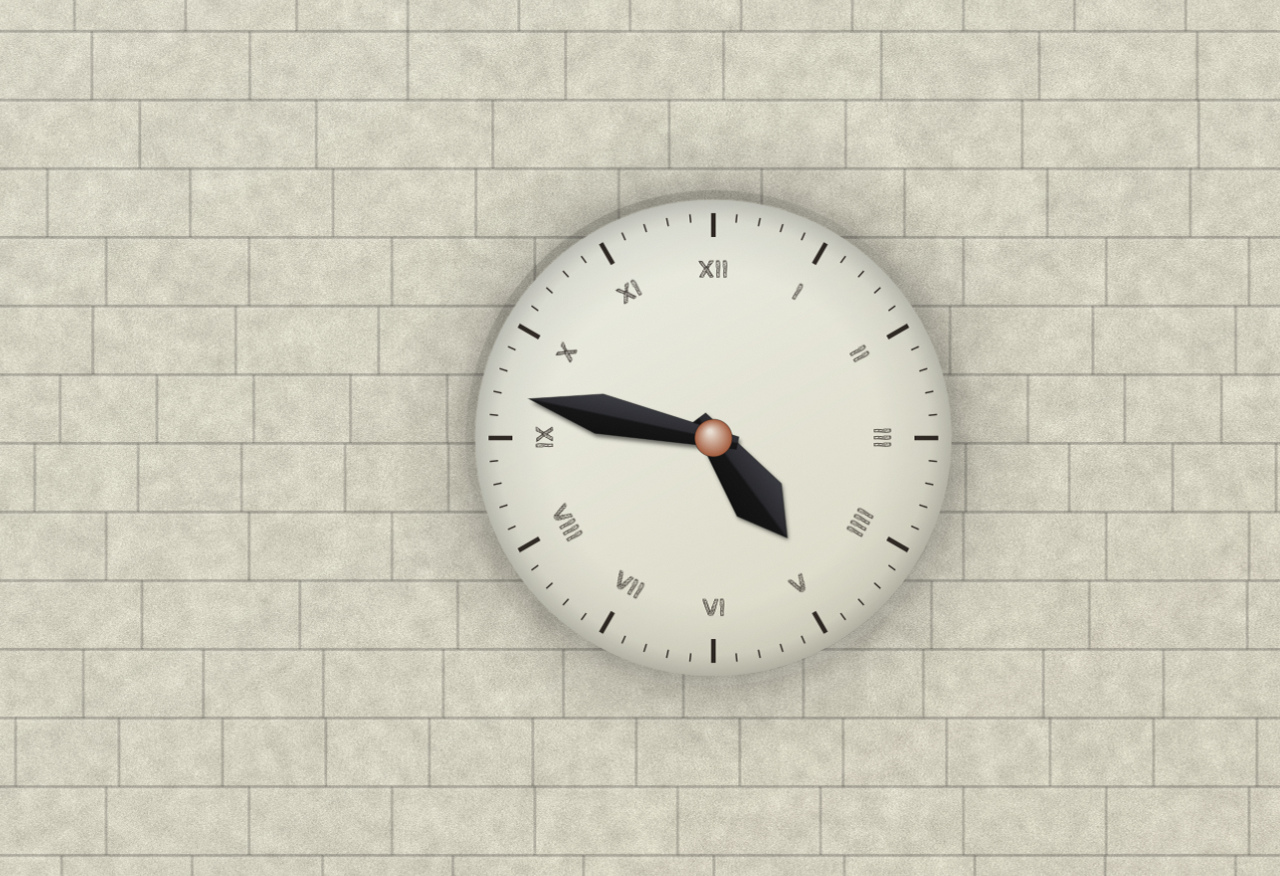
**4:47**
